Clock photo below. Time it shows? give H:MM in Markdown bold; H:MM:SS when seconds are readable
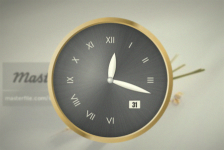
**12:18**
